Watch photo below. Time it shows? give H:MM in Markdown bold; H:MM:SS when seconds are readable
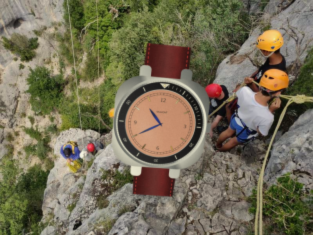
**10:40**
